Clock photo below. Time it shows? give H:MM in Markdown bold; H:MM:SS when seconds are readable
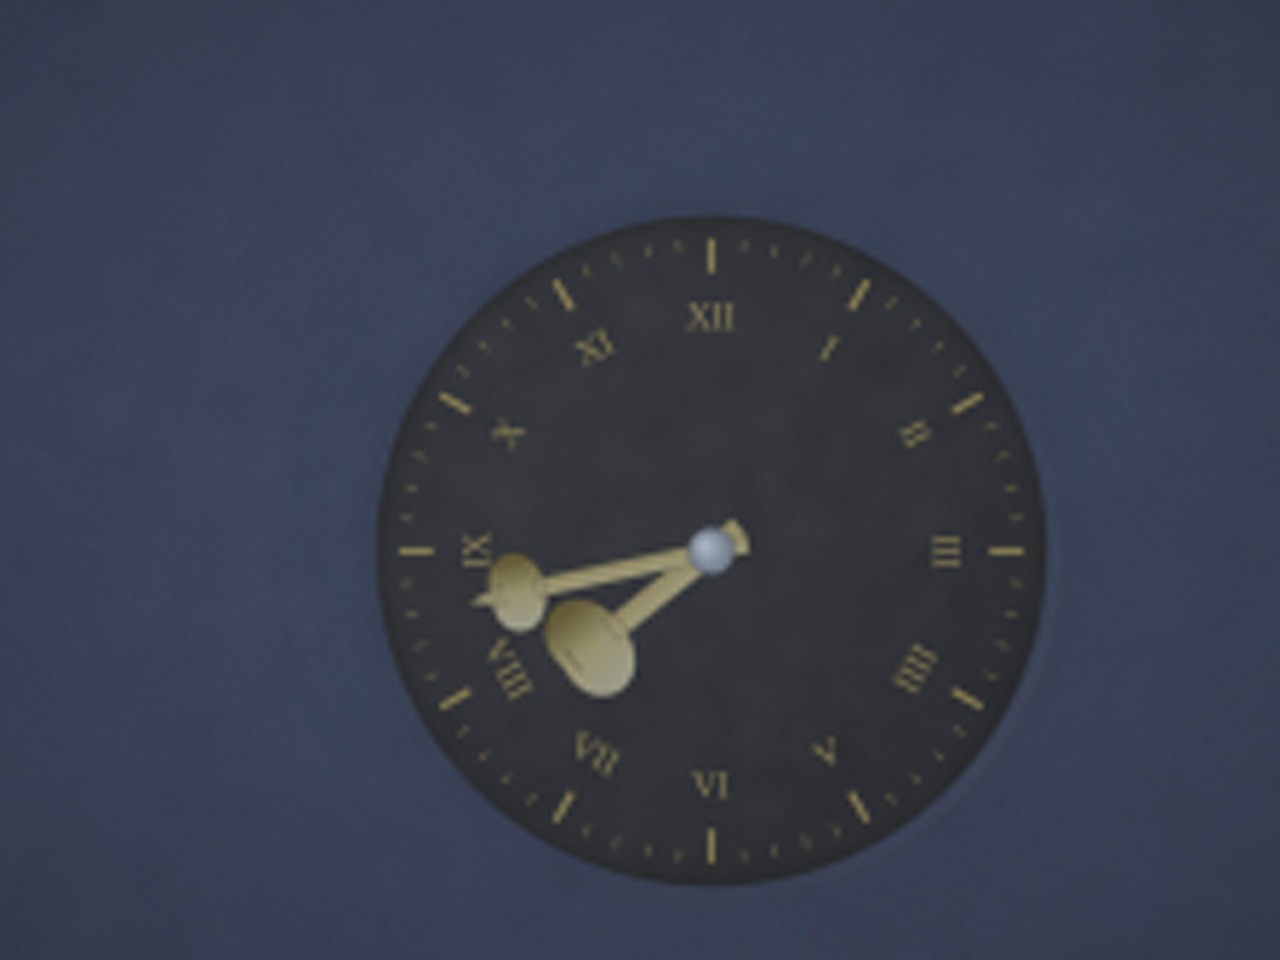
**7:43**
